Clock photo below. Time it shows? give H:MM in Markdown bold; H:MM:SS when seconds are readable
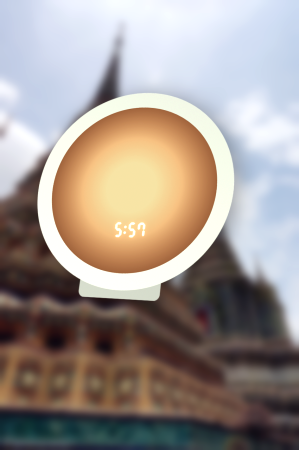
**5:57**
